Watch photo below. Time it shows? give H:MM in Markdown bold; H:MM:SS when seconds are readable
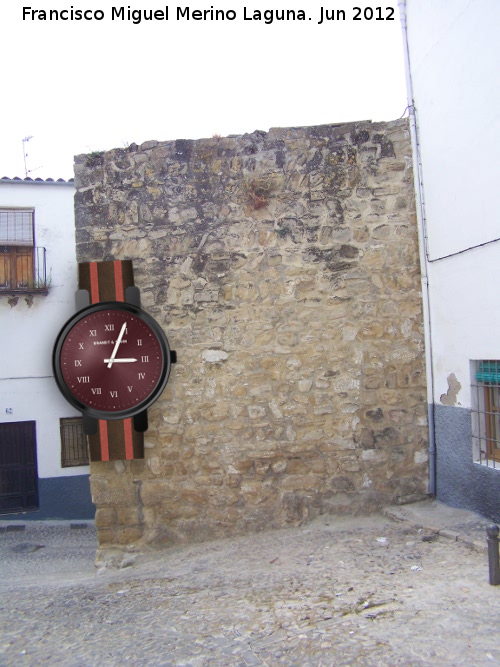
**3:04**
